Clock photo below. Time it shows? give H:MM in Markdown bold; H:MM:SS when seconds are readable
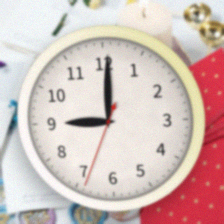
**9:00:34**
